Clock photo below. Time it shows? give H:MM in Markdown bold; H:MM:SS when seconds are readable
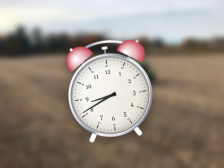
**8:41**
